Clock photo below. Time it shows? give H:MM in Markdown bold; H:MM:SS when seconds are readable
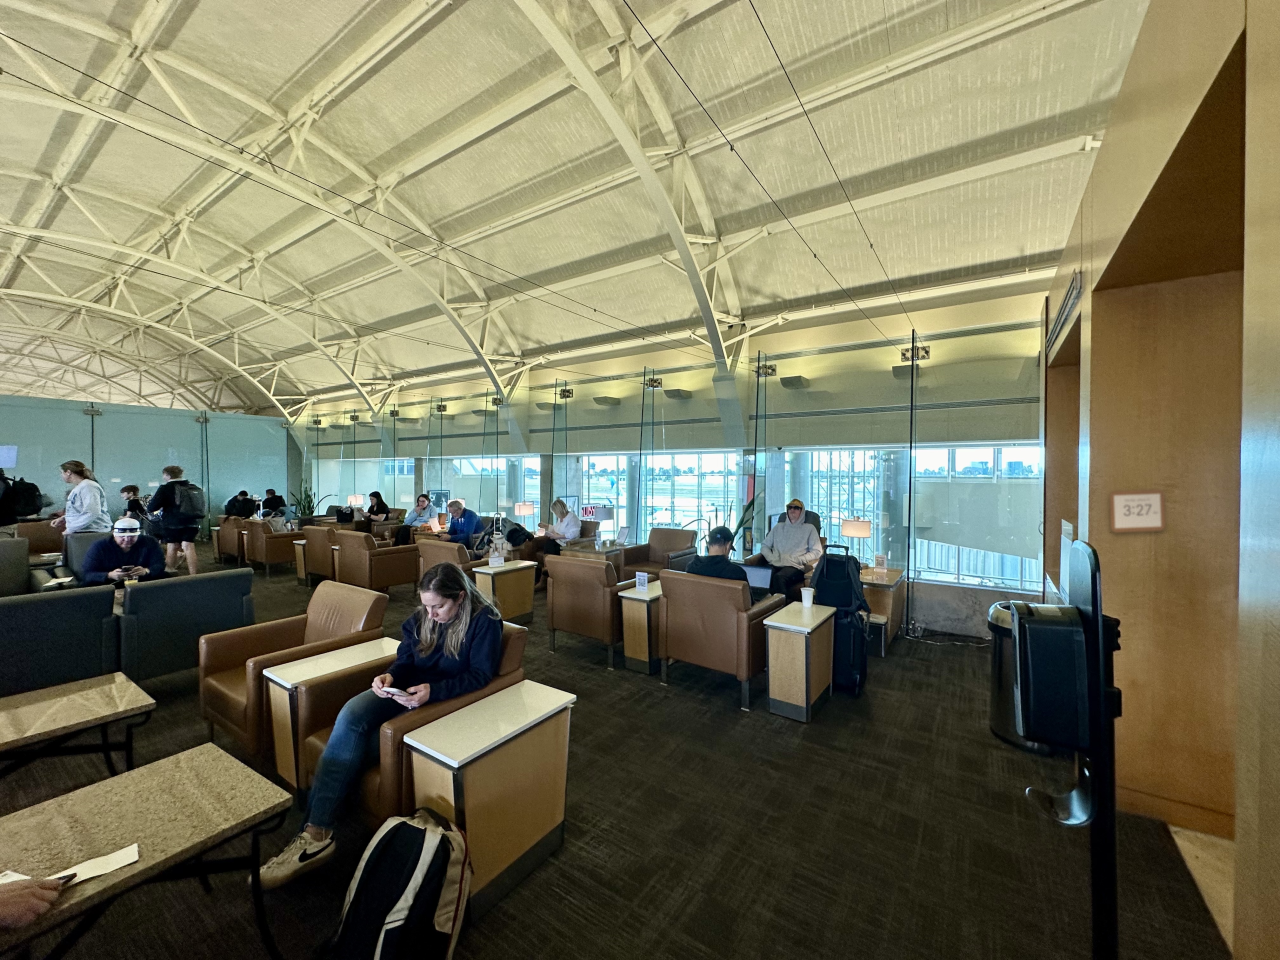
**3:27**
